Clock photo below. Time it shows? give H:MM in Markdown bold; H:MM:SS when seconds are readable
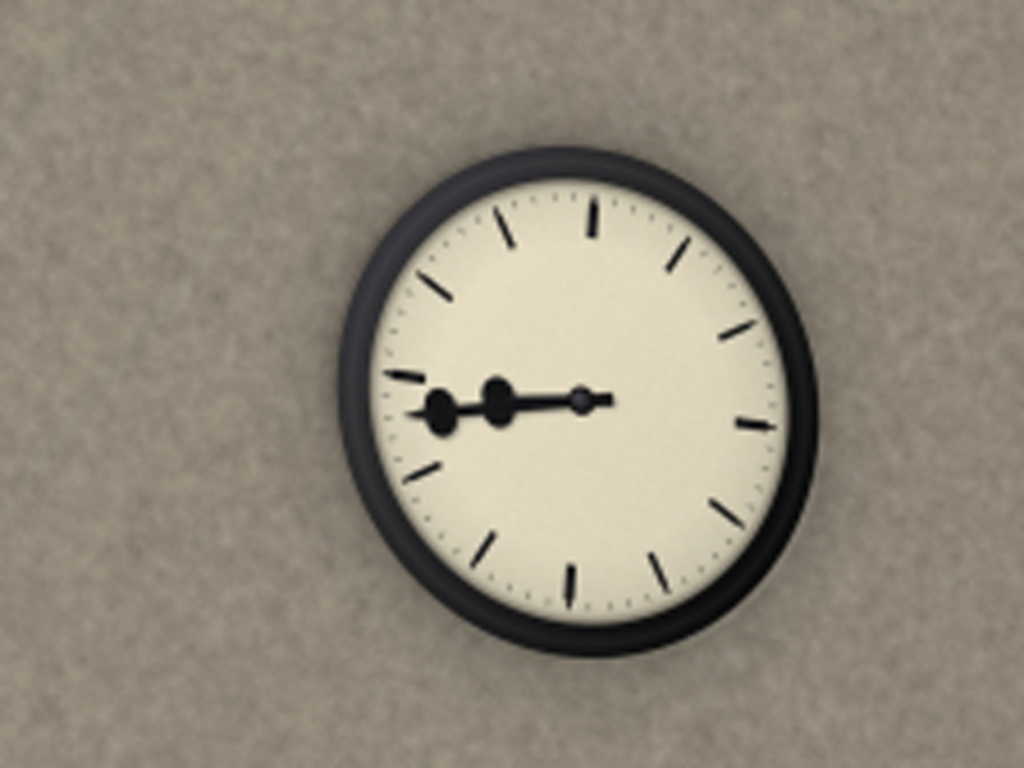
**8:43**
